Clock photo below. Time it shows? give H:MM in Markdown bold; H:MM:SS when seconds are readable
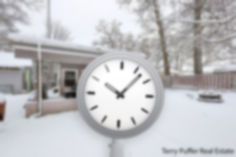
**10:07**
